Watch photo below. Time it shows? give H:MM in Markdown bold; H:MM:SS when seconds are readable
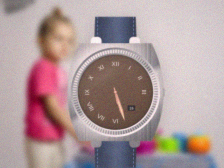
**5:27**
